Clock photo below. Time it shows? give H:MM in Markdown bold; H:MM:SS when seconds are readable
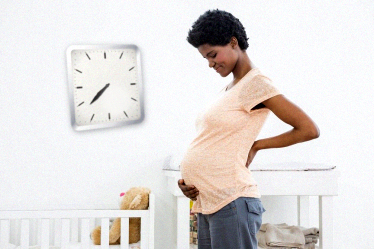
**7:38**
